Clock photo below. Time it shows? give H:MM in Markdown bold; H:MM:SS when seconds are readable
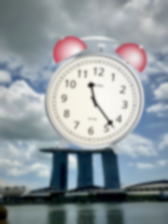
**11:23**
